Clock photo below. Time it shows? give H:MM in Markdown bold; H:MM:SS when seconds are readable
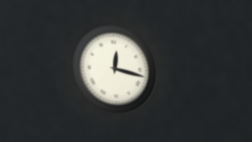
**12:17**
